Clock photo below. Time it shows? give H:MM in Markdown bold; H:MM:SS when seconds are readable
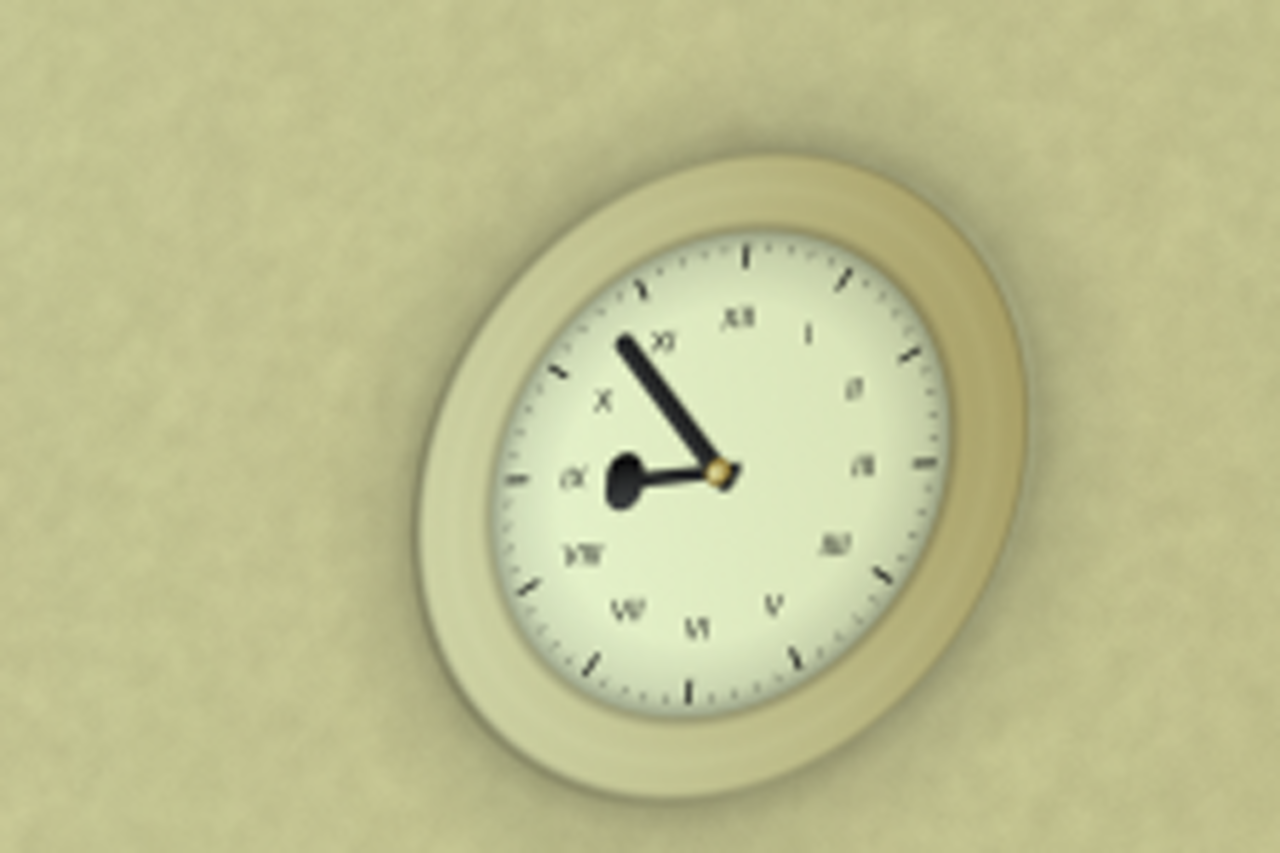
**8:53**
